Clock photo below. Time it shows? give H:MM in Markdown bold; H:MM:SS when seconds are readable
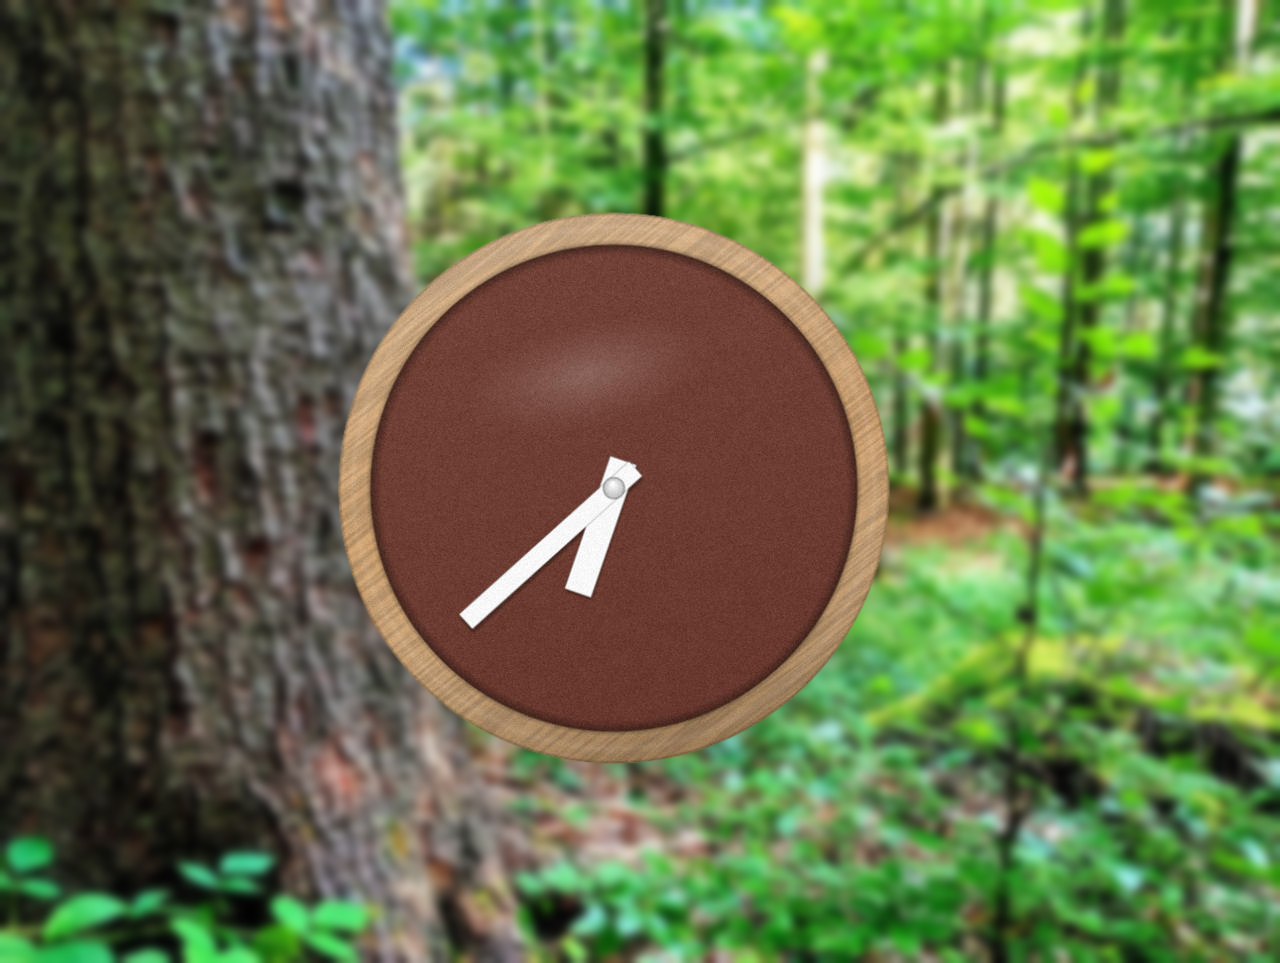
**6:38**
